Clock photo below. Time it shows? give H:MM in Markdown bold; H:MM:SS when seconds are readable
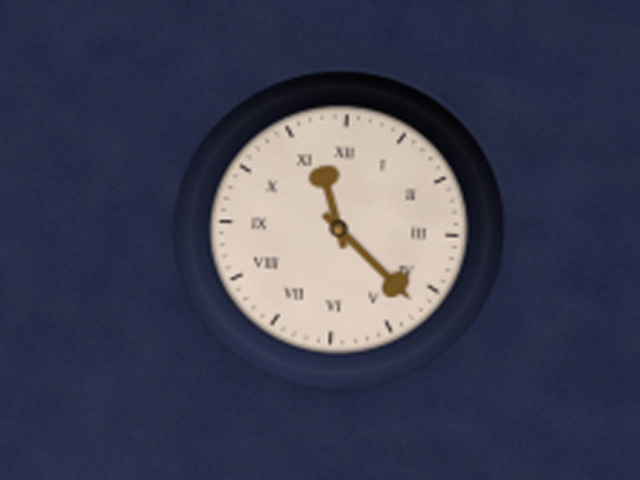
**11:22**
